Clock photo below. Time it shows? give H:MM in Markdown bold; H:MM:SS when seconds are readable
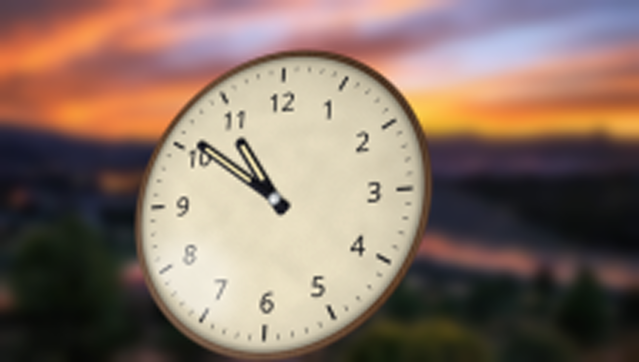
**10:51**
